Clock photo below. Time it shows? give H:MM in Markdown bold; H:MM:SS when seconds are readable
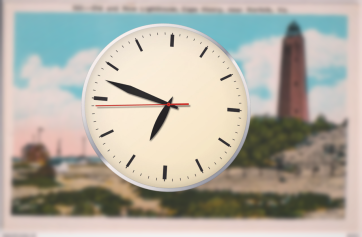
**6:47:44**
